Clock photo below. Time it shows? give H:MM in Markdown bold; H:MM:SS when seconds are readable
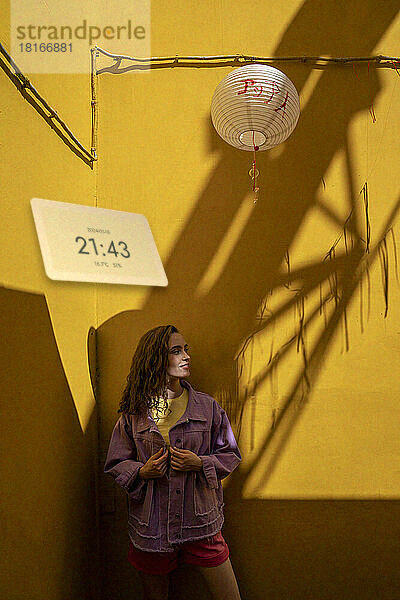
**21:43**
